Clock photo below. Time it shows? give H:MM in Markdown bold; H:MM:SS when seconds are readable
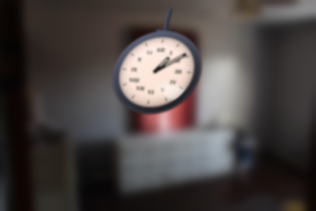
**1:09**
